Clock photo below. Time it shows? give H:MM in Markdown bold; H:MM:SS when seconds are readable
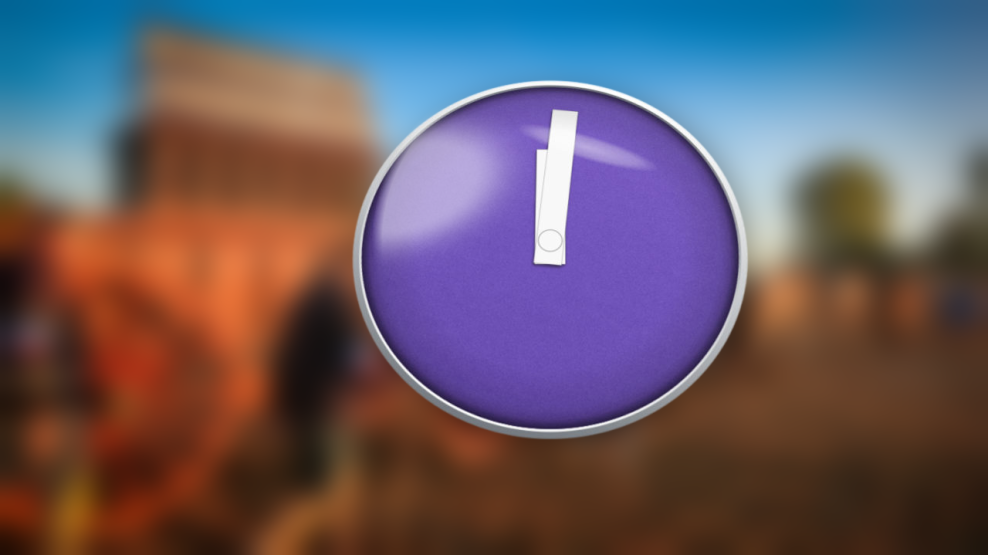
**12:01**
